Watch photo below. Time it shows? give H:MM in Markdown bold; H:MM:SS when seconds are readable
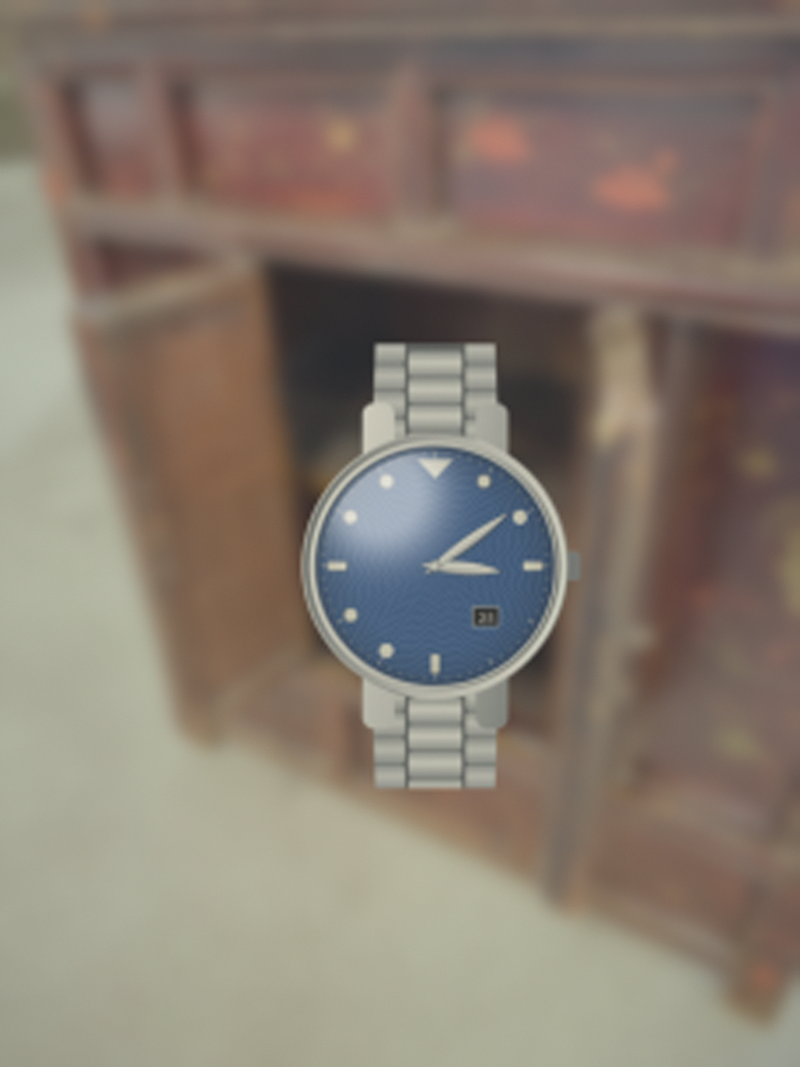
**3:09**
